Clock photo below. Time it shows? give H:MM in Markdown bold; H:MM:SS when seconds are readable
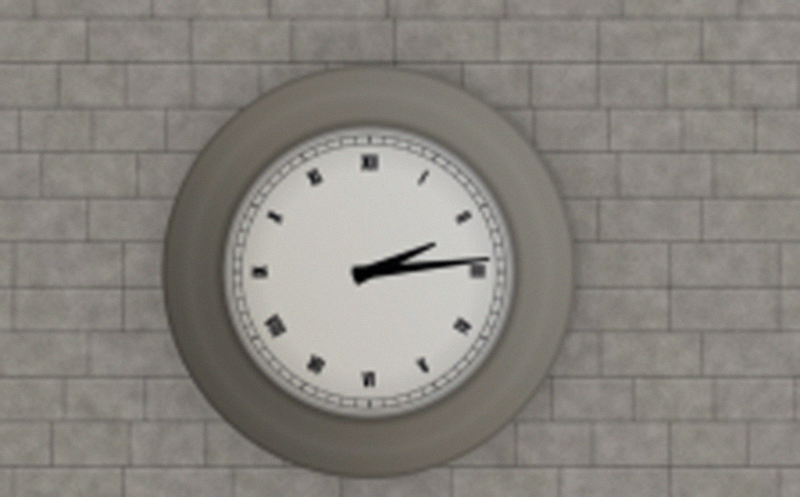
**2:14**
